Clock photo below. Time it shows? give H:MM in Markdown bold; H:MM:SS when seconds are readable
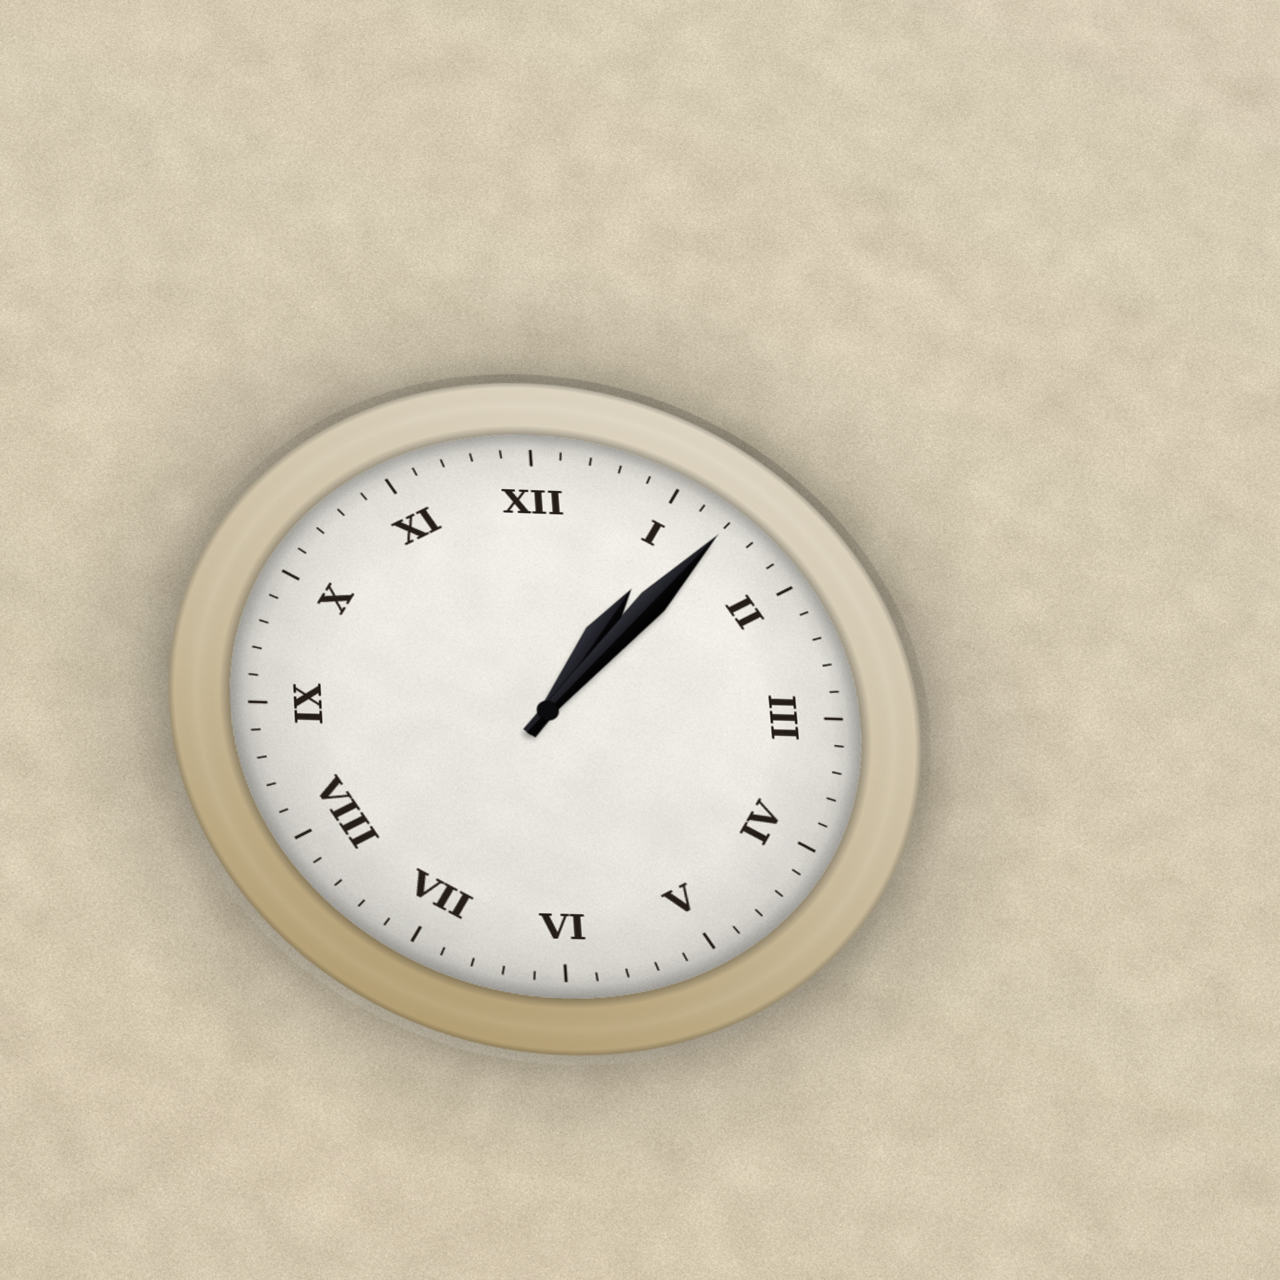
**1:07**
